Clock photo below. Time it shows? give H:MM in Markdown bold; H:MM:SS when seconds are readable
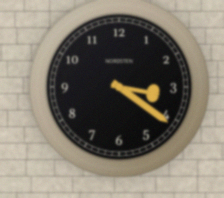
**3:21**
